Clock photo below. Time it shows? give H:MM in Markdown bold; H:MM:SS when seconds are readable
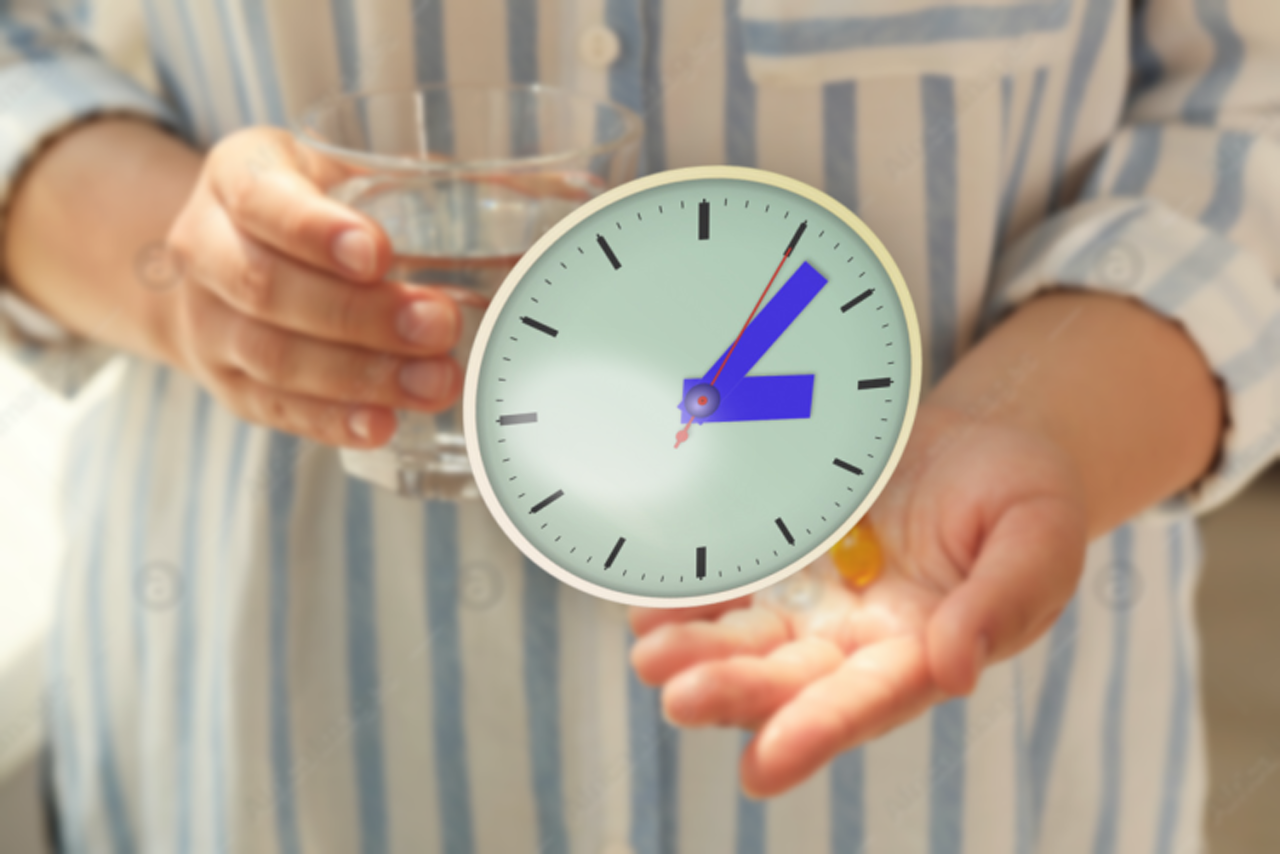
**3:07:05**
